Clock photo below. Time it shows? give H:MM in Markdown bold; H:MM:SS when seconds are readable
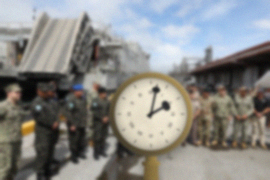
**2:02**
